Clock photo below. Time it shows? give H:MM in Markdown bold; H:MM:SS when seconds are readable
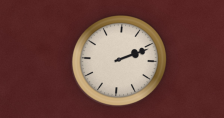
**2:11**
